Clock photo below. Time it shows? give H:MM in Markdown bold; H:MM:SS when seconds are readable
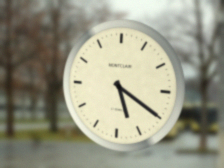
**5:20**
